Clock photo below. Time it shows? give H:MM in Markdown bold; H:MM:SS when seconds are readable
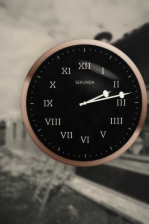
**2:13**
